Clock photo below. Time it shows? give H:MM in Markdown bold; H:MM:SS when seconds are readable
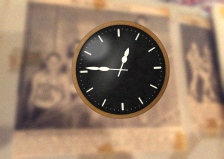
**12:46**
